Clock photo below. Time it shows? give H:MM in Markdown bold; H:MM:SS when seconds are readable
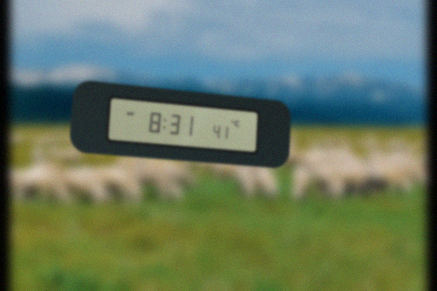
**8:31**
